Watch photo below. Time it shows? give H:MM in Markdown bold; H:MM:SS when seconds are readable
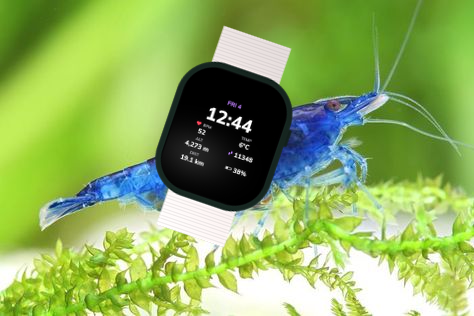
**12:44**
